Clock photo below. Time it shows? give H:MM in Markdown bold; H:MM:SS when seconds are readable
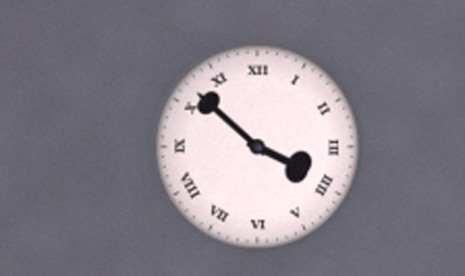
**3:52**
